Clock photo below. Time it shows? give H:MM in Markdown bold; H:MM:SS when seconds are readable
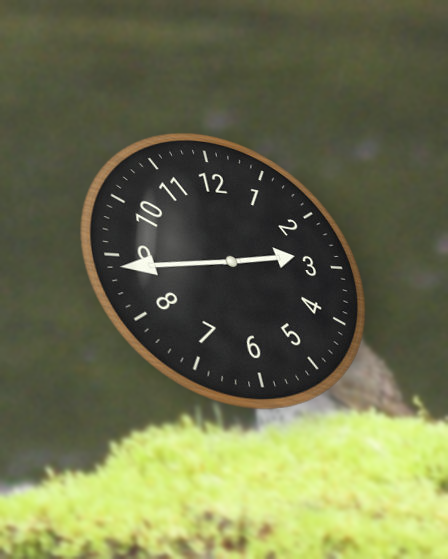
**2:44**
